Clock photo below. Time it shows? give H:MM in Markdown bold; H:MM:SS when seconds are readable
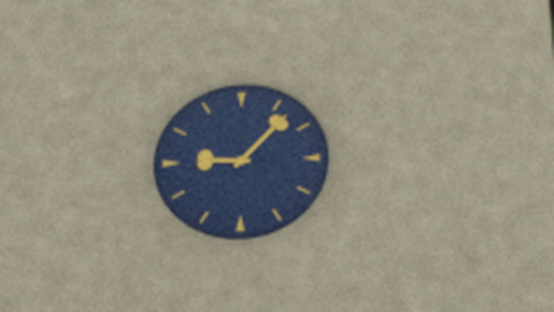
**9:07**
